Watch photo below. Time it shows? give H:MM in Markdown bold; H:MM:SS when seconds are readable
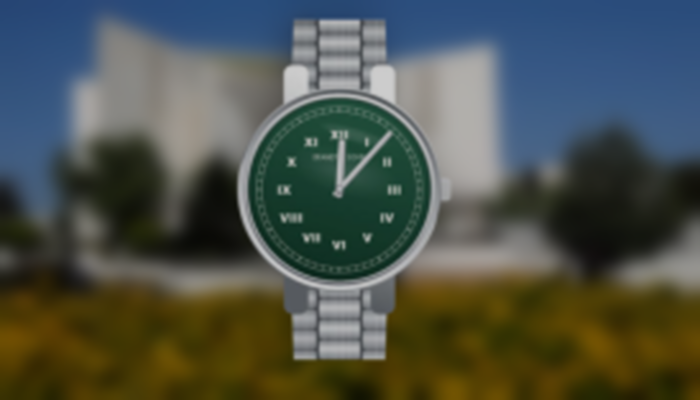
**12:07**
